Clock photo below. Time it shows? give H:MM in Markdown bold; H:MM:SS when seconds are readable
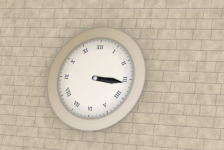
**3:16**
